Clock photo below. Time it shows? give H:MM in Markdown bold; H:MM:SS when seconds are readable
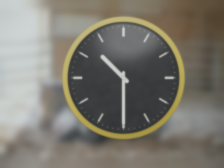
**10:30**
